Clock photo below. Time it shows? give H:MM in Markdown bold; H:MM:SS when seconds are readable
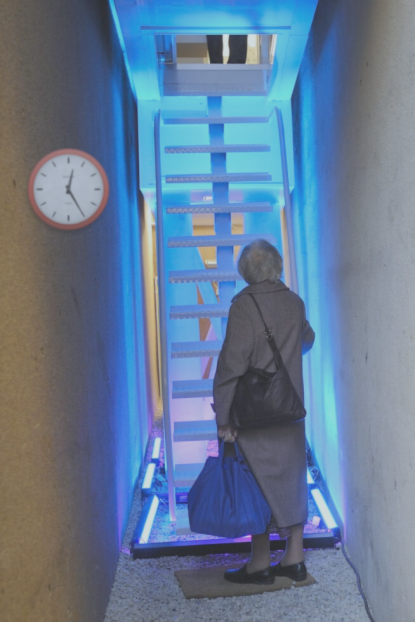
**12:25**
